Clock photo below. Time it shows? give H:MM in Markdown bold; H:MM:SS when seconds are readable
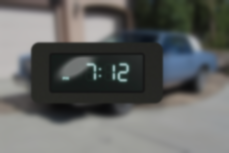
**7:12**
